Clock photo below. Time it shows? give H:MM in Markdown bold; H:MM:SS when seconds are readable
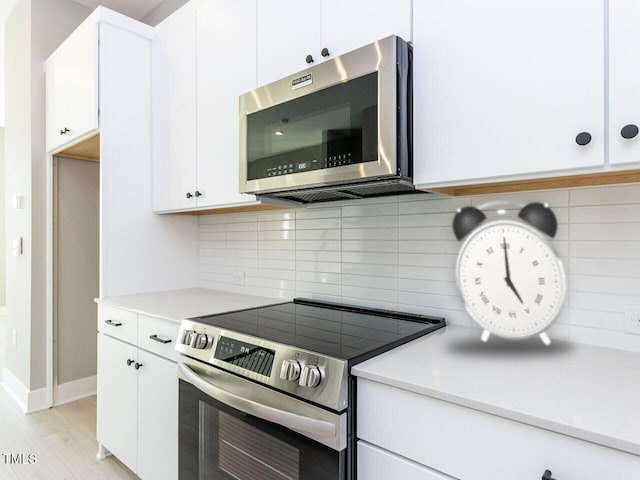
**5:00**
